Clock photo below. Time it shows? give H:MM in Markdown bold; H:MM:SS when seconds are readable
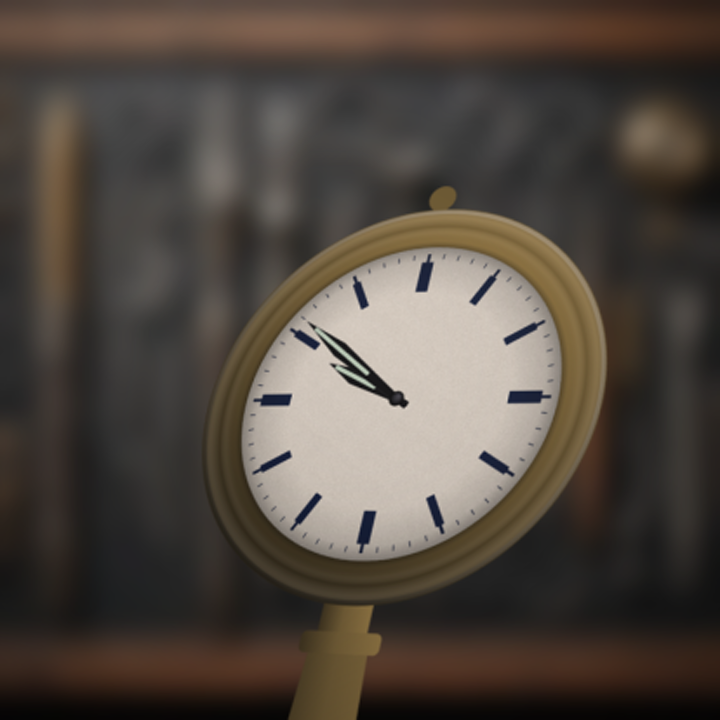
**9:51**
